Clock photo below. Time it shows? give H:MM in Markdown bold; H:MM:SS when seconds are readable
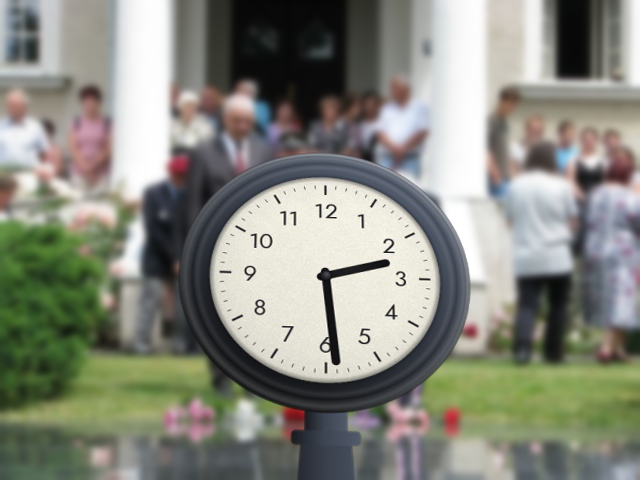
**2:29**
